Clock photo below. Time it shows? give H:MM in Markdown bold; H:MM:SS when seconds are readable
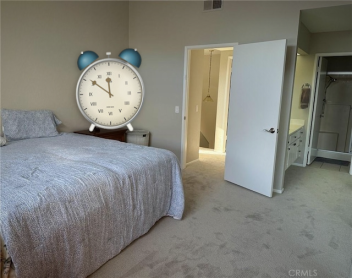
**11:51**
